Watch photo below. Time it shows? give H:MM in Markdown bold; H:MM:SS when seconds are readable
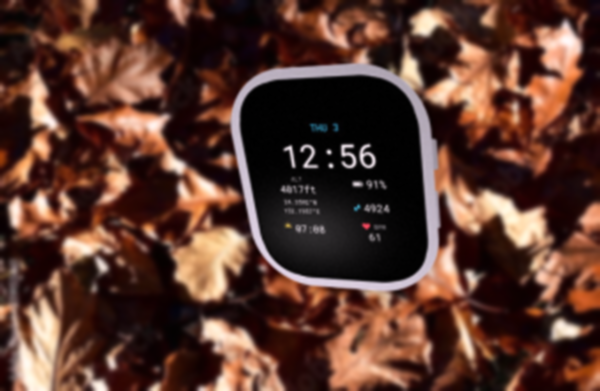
**12:56**
